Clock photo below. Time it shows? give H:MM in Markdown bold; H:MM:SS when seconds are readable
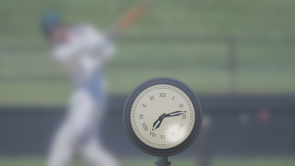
**7:13**
